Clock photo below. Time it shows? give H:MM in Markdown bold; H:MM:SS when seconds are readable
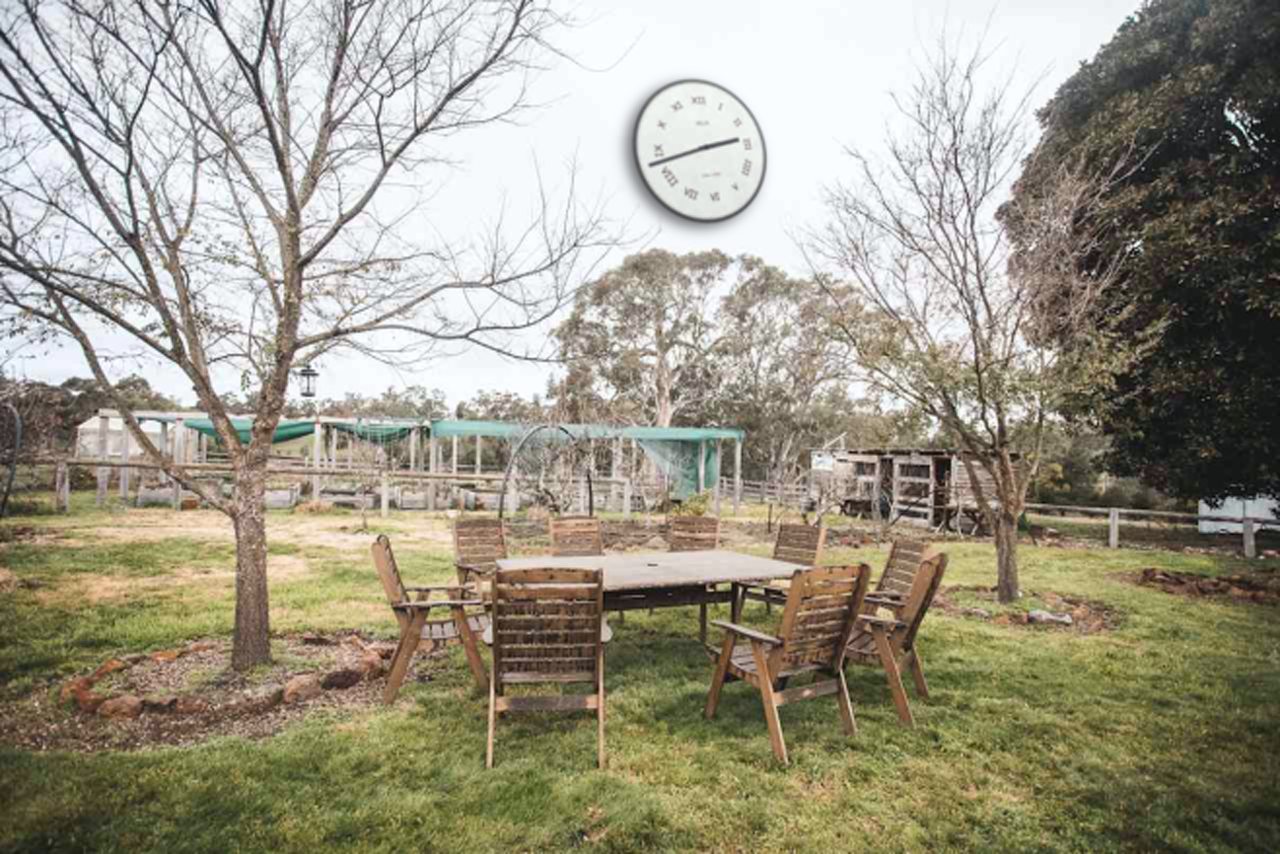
**2:43**
